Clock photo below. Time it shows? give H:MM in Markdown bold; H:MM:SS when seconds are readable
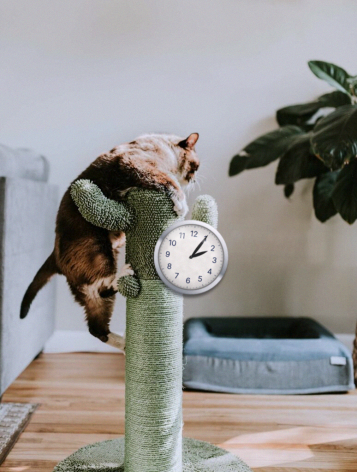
**2:05**
